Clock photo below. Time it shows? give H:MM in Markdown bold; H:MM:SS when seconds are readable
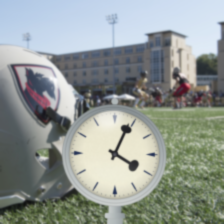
**4:04**
